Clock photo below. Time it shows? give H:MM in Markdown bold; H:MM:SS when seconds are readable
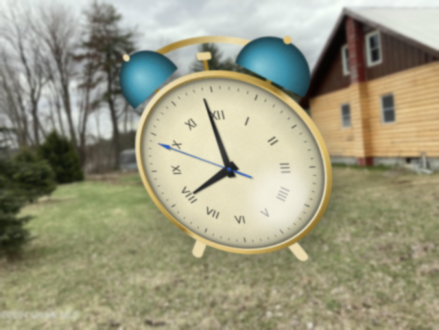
**7:58:49**
